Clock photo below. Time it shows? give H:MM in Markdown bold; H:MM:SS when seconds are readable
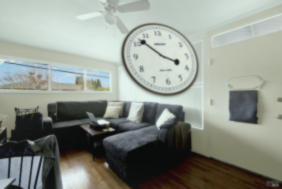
**3:52**
